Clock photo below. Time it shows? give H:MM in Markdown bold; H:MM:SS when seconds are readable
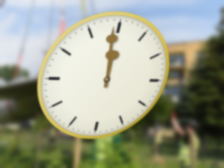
**11:59**
